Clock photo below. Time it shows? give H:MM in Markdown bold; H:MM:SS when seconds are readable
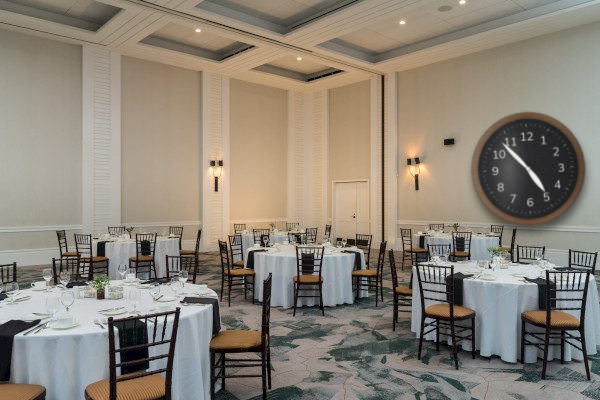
**4:53**
